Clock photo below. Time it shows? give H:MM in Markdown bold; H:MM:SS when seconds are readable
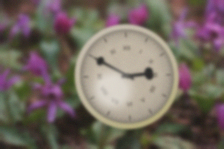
**2:50**
